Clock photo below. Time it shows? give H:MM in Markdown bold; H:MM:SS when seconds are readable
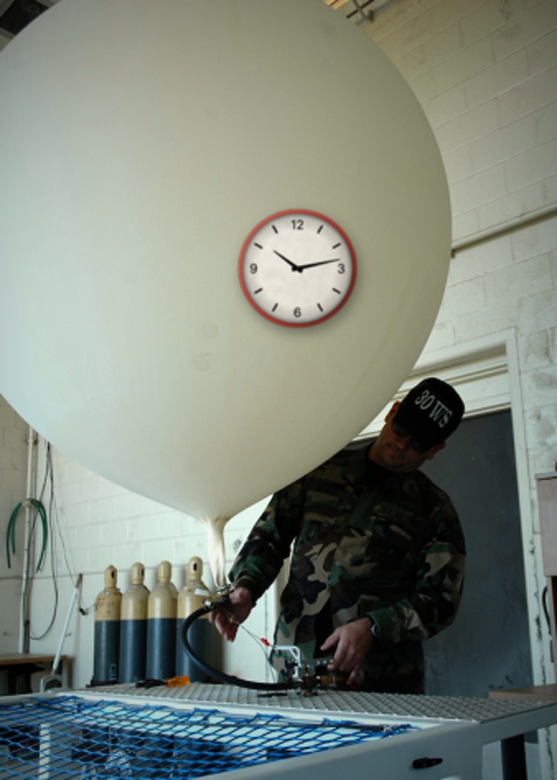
**10:13**
